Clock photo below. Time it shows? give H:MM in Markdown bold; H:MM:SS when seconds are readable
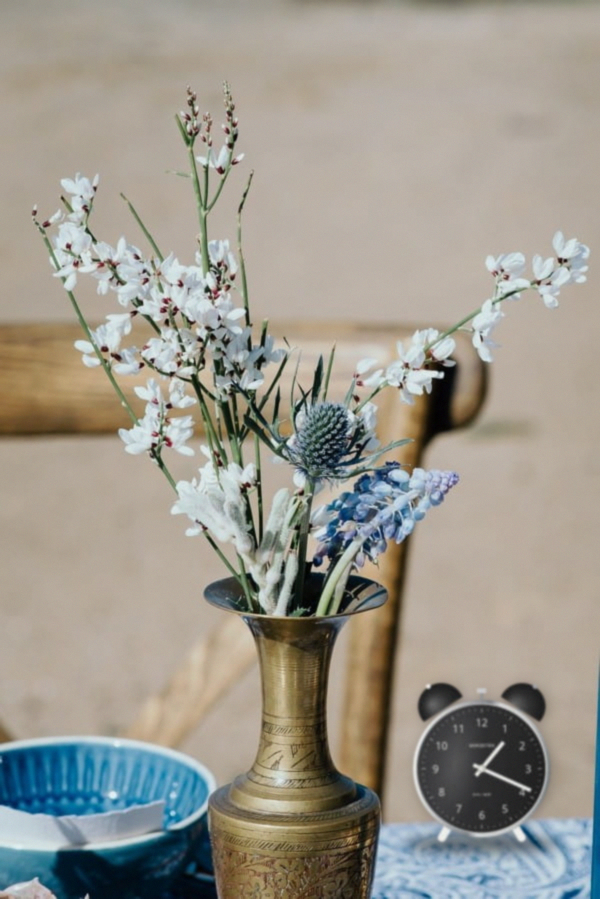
**1:19**
